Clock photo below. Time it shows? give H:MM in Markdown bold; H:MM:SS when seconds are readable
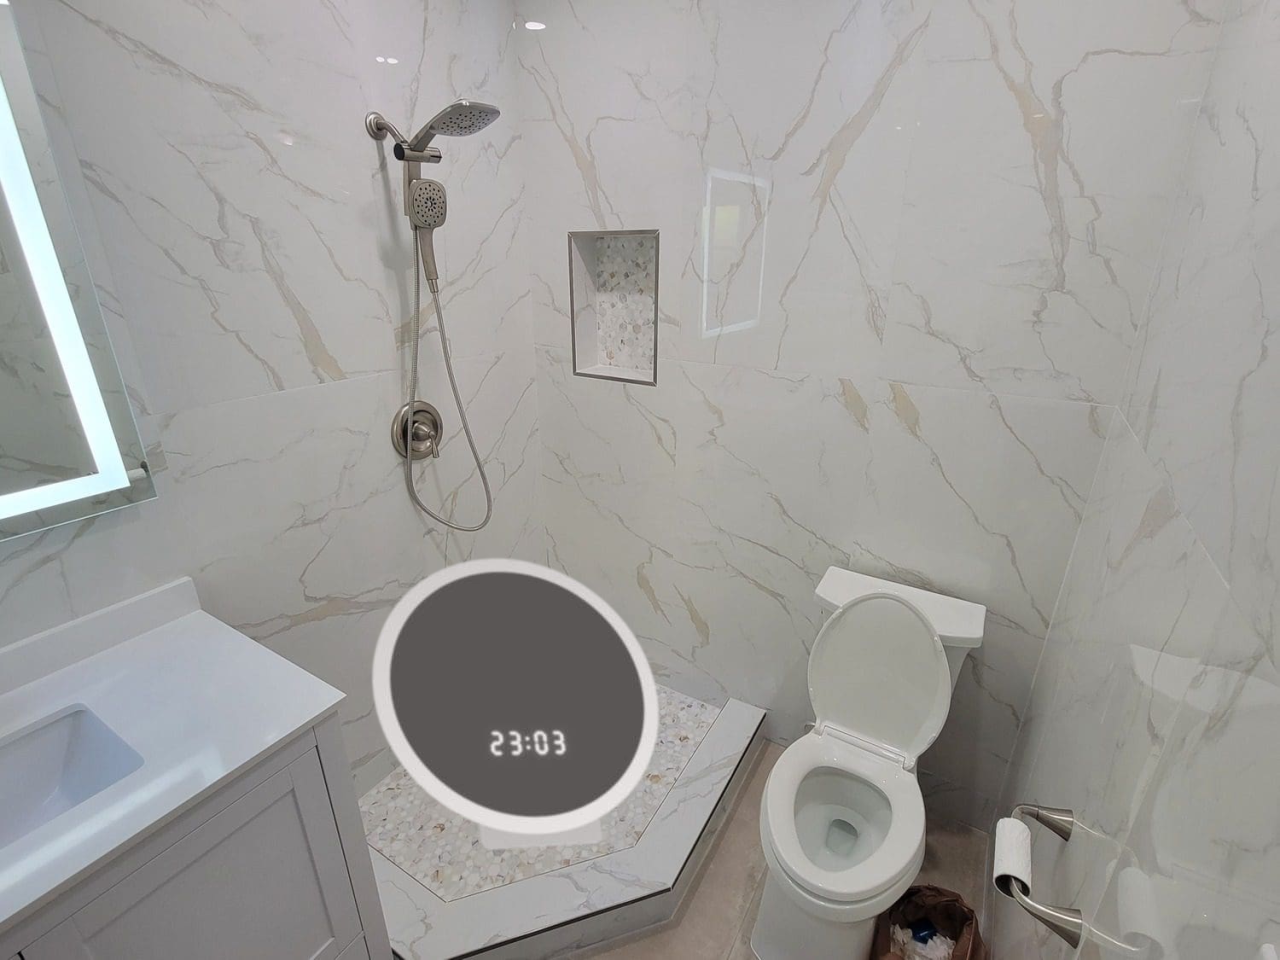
**23:03**
